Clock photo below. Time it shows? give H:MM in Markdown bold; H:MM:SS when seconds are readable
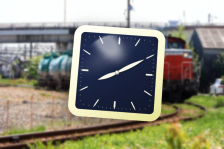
**8:10**
